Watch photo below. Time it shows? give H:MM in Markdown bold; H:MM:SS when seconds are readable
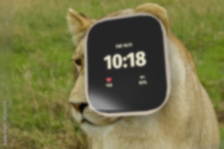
**10:18**
